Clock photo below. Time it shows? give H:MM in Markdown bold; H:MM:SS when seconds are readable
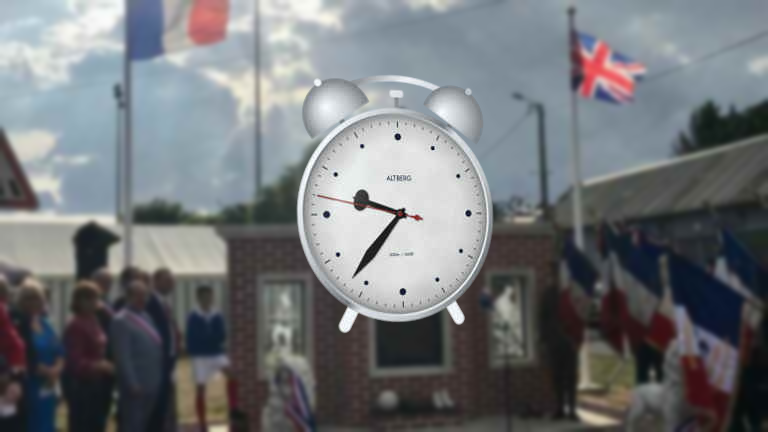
**9:36:47**
